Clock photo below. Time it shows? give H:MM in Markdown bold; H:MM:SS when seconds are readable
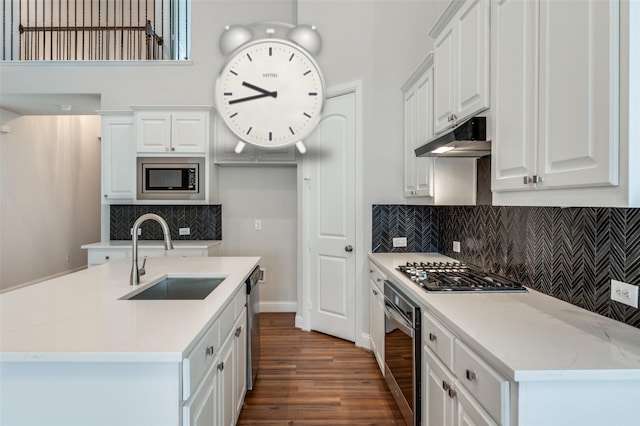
**9:43**
